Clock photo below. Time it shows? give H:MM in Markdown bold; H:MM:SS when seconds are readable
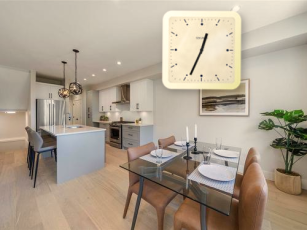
**12:34**
